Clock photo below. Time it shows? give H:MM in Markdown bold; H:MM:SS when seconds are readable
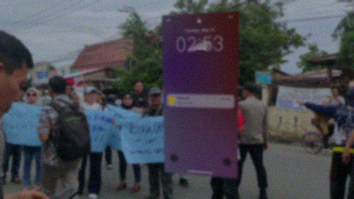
**2:53**
